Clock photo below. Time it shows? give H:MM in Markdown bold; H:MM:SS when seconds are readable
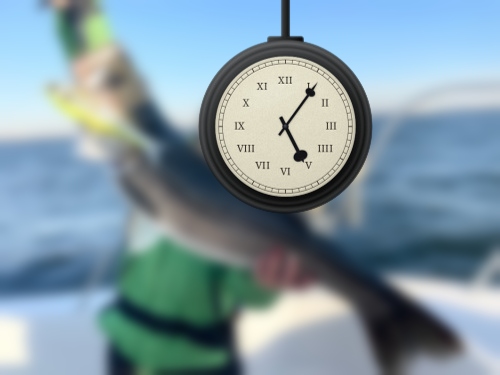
**5:06**
